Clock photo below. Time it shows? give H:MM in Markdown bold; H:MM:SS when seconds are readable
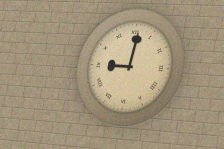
**9:01**
